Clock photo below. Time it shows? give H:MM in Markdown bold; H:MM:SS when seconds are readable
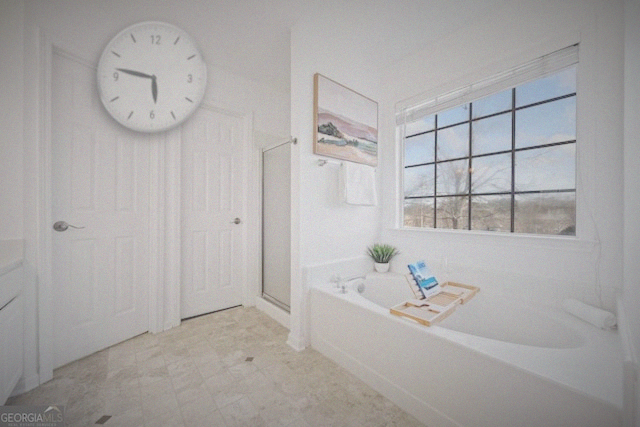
**5:47**
